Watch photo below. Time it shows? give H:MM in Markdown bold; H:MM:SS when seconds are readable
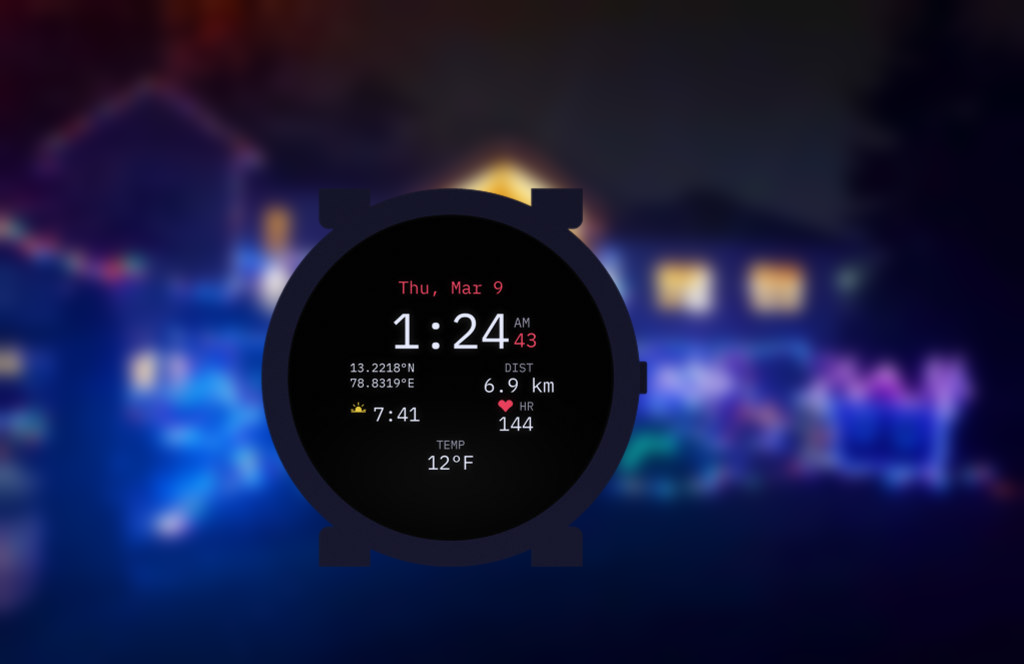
**1:24:43**
